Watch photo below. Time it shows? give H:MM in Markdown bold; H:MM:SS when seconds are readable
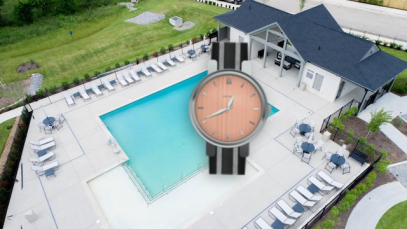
**12:41**
